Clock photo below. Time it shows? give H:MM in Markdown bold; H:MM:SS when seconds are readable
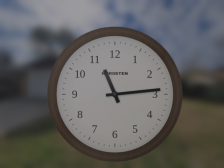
**11:14**
